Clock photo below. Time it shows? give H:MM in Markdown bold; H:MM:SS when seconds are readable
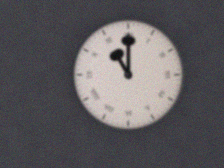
**11:00**
